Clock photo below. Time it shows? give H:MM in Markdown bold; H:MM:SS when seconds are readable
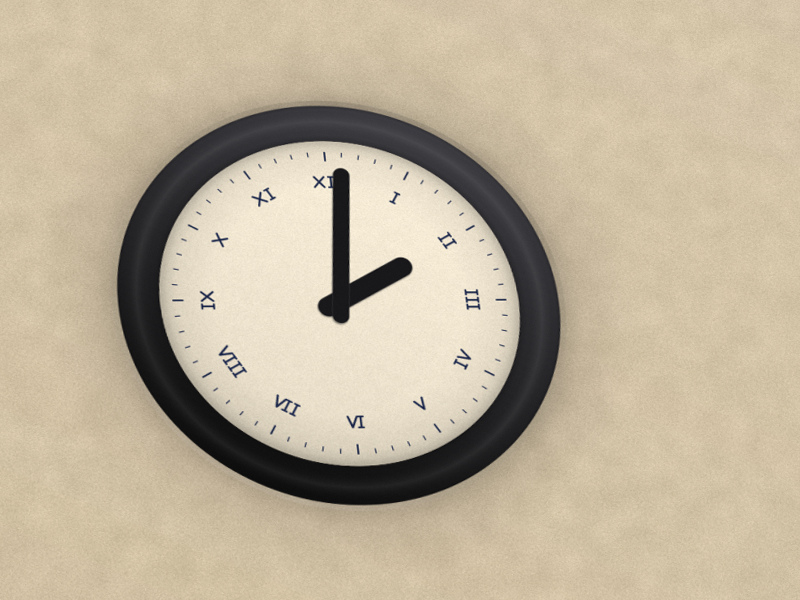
**2:01**
